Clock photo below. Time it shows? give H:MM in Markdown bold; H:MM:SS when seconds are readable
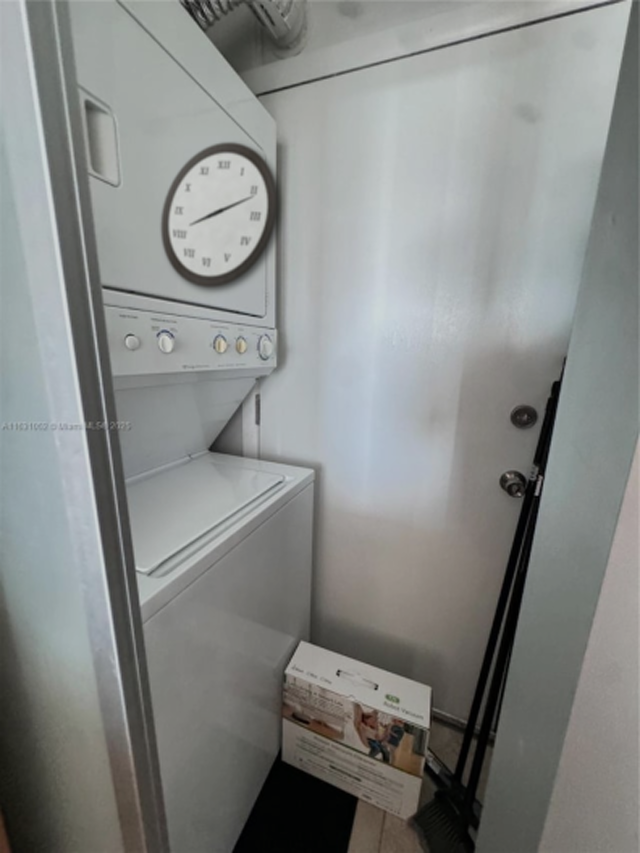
**8:11**
